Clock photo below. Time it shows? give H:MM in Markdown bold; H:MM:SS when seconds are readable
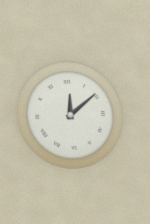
**12:09**
